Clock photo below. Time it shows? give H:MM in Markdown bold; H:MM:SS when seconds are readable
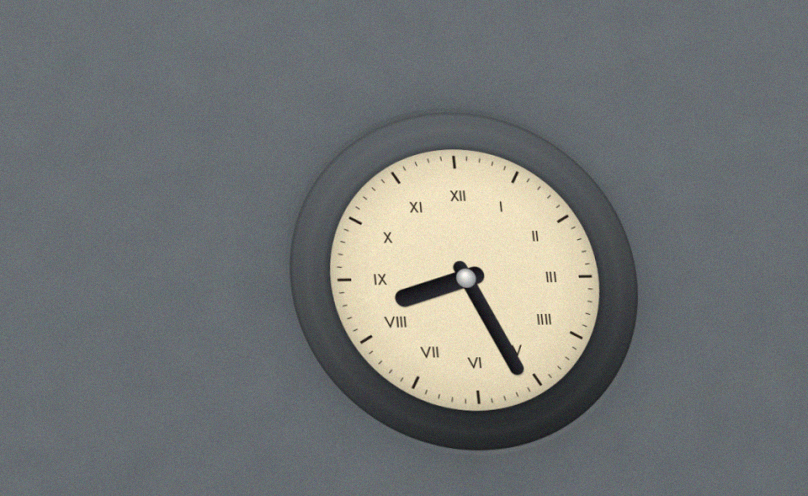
**8:26**
